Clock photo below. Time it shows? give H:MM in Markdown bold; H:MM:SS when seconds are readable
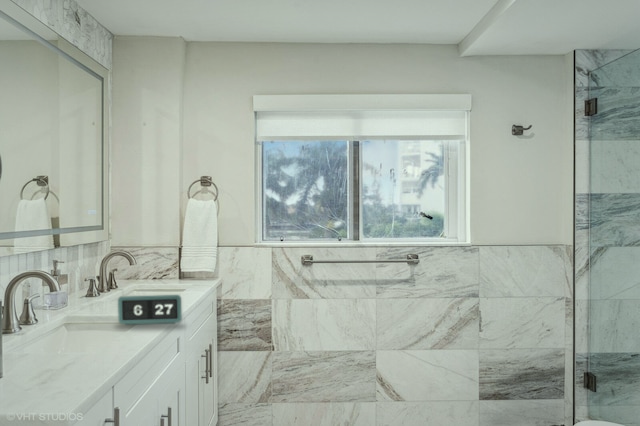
**6:27**
